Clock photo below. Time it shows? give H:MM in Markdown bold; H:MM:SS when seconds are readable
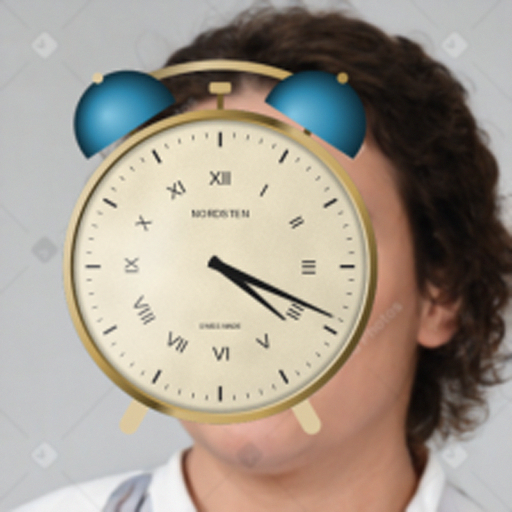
**4:19**
